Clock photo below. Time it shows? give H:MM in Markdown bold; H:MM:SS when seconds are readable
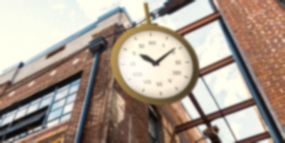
**10:09**
